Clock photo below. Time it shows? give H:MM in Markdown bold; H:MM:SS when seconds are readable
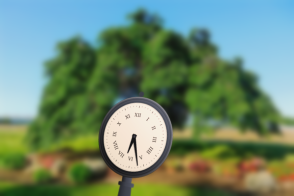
**6:27**
